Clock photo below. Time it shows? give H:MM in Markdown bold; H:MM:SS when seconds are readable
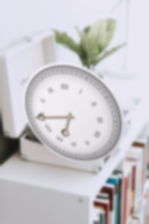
**6:44**
